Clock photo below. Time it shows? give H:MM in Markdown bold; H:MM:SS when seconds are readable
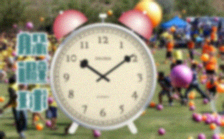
**10:09**
